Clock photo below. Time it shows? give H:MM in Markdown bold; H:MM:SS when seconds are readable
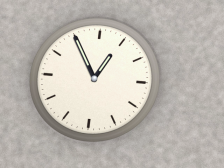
**12:55**
